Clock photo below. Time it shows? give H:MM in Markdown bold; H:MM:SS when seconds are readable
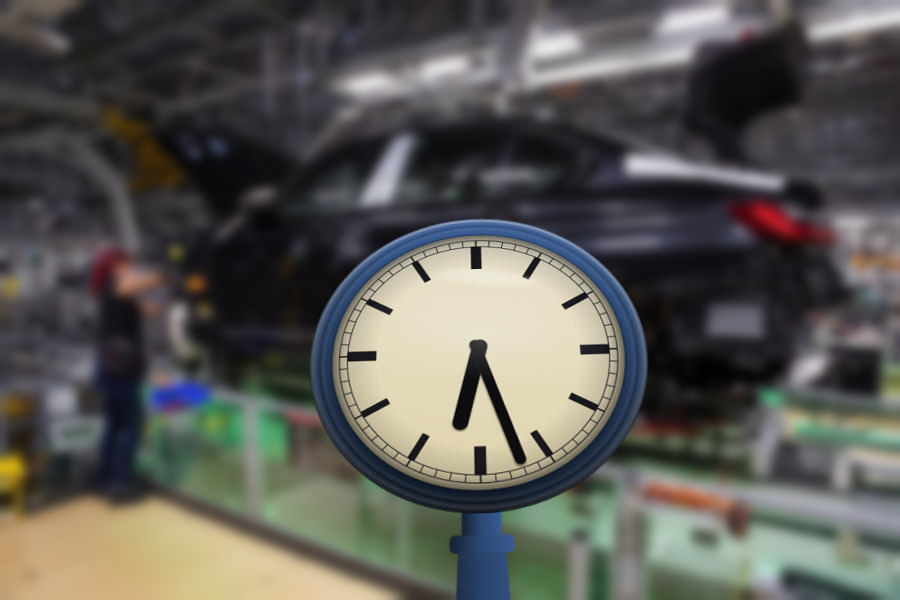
**6:27**
